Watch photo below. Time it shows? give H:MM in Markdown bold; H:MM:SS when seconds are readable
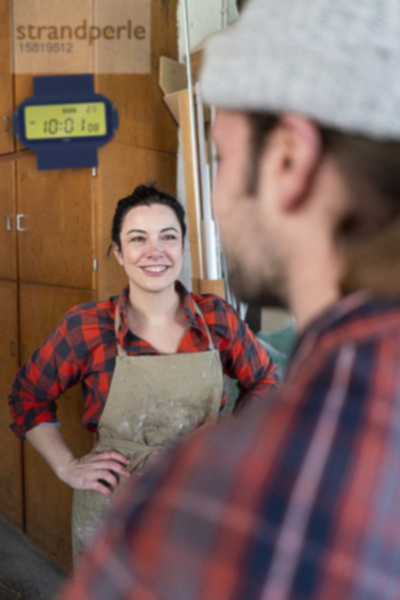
**10:01**
